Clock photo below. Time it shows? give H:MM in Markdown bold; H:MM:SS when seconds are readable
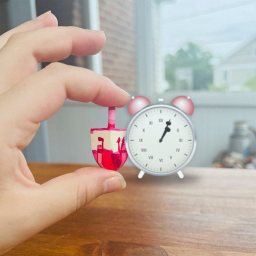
**1:04**
